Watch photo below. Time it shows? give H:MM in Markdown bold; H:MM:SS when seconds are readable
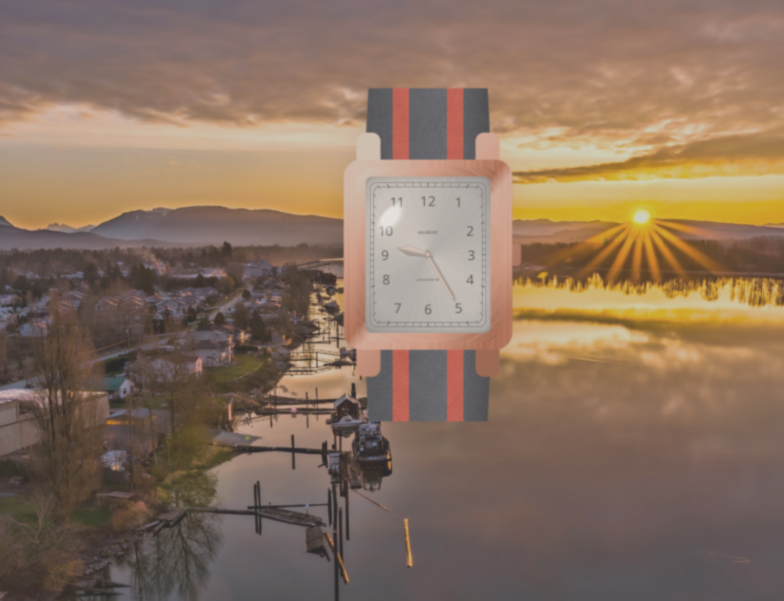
**9:25**
